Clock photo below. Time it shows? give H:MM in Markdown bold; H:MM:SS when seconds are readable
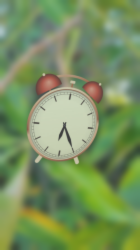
**6:25**
